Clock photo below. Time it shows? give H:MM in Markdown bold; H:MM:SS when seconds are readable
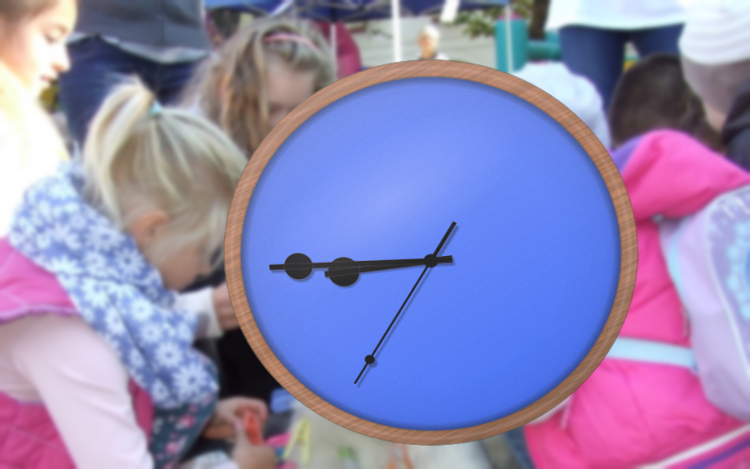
**8:44:35**
